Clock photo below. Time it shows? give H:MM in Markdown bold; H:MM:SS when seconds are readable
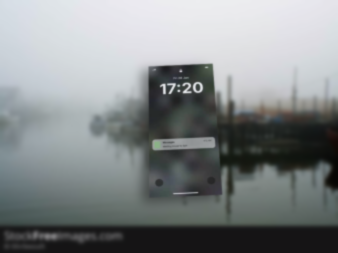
**17:20**
